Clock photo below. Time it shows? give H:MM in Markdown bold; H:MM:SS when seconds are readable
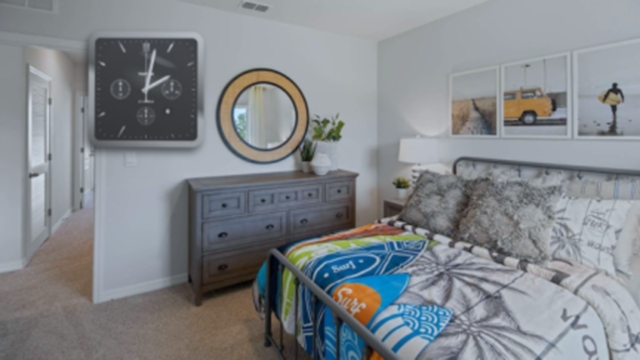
**2:02**
